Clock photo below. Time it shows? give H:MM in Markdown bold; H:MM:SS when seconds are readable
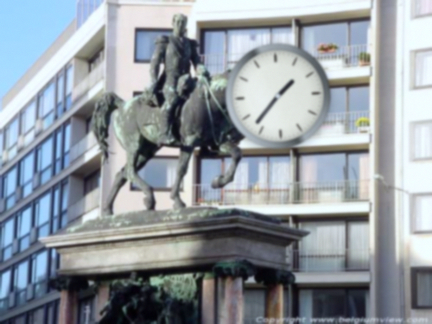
**1:37**
